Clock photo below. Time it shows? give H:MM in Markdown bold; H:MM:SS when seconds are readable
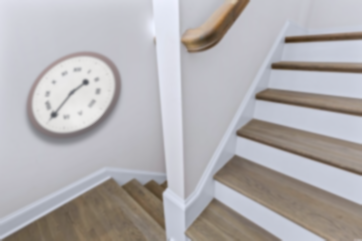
**1:35**
